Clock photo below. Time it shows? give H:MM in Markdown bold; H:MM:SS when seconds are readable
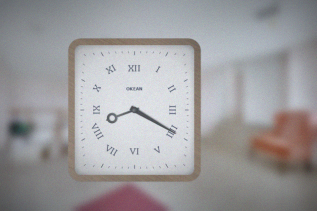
**8:20**
